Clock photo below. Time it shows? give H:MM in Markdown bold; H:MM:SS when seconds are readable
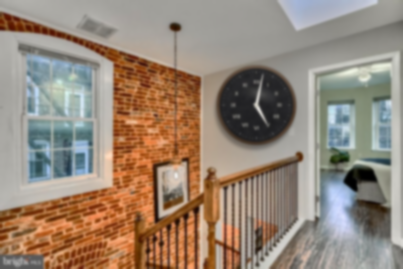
**5:02**
